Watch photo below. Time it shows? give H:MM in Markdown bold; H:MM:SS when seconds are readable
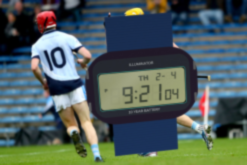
**9:21:04**
